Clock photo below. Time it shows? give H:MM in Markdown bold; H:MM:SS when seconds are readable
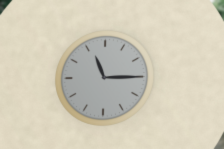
**11:15**
